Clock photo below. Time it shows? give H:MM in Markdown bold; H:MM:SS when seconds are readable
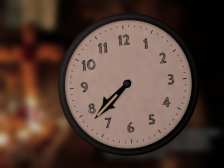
**7:38**
